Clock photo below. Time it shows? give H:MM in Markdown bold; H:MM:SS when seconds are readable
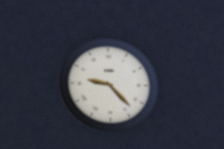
**9:23**
